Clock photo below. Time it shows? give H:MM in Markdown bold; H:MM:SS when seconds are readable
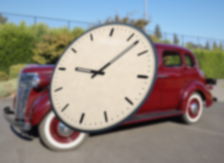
**9:07**
